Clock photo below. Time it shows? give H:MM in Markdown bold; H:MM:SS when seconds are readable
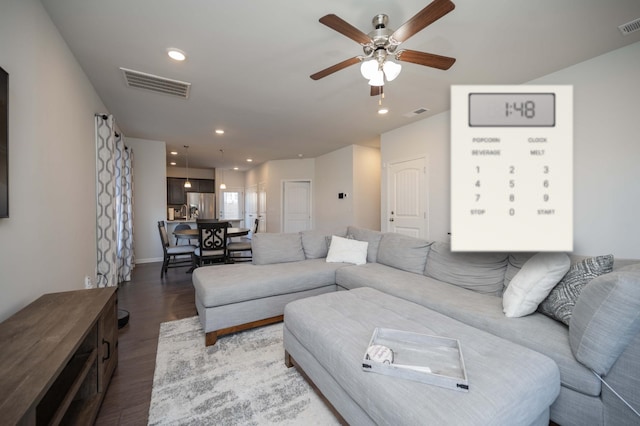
**1:48**
